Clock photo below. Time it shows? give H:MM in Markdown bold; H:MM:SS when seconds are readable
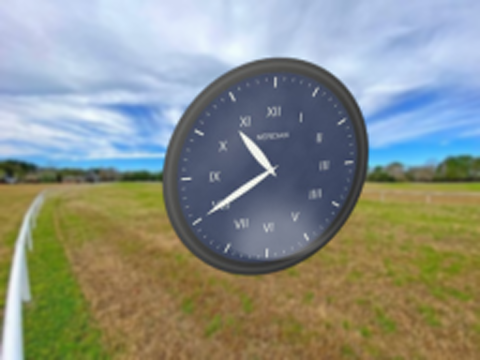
**10:40**
